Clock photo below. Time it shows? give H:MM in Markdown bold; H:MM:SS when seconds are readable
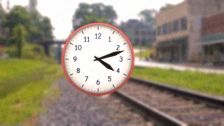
**4:12**
